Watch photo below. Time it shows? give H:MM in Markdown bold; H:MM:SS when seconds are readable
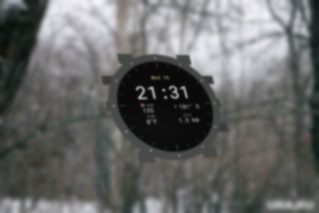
**21:31**
